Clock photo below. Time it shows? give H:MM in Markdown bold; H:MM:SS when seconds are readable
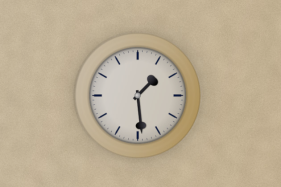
**1:29**
